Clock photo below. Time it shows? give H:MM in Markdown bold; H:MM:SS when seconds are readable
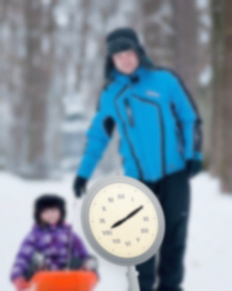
**8:10**
